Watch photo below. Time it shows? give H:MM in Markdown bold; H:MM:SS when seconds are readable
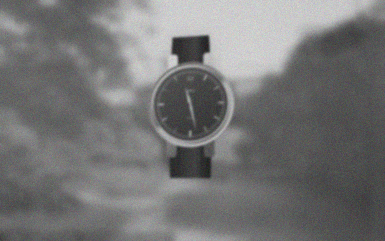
**11:28**
